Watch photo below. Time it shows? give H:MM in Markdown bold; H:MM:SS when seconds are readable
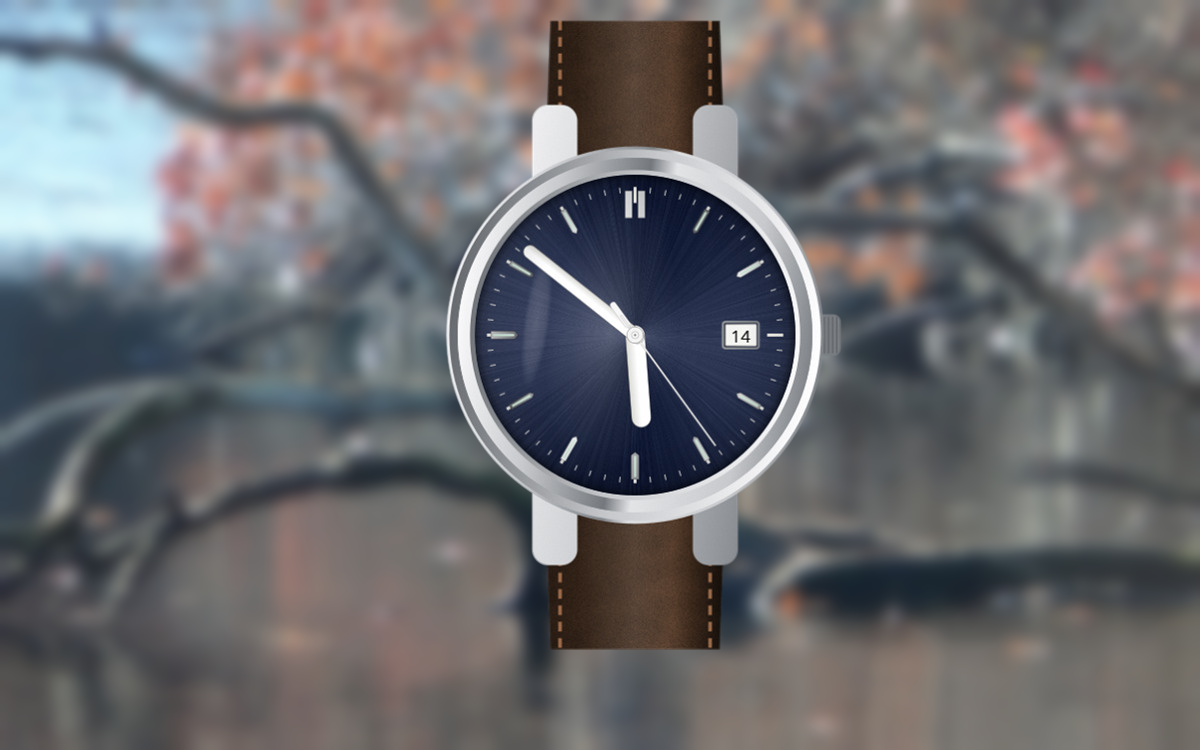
**5:51:24**
